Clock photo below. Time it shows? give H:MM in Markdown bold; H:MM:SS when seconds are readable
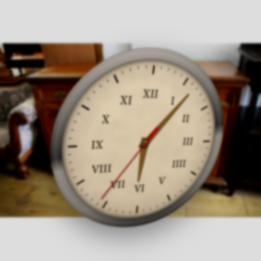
**6:06:36**
